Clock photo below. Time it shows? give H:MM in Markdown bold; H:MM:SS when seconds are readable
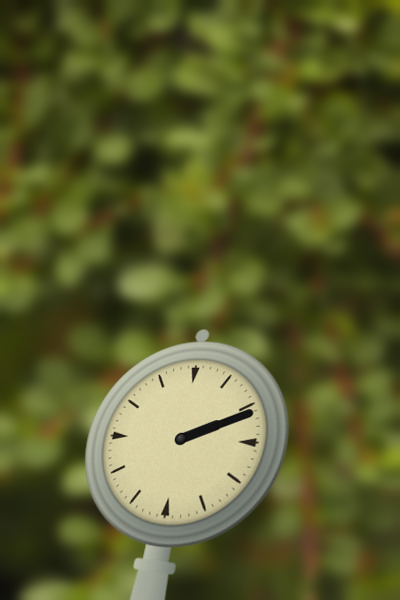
**2:11**
